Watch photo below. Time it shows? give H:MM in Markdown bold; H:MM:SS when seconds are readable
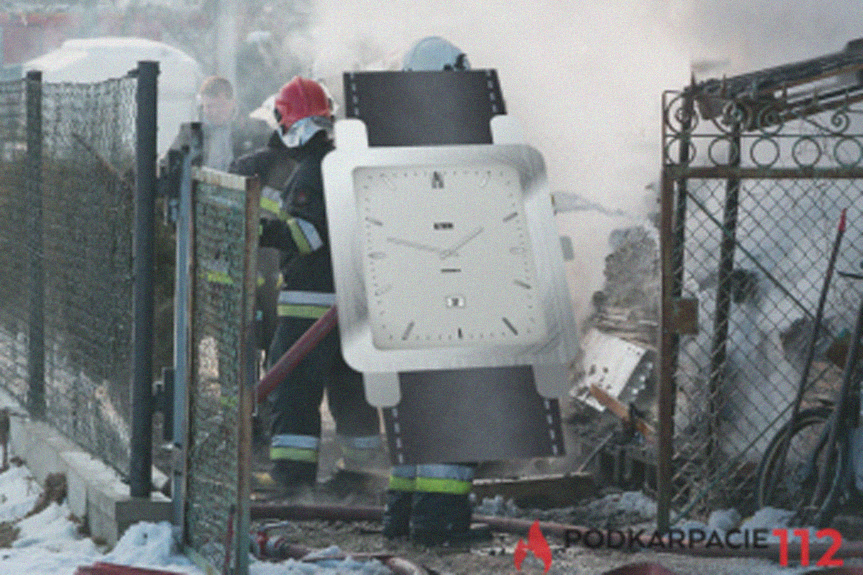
**1:48**
